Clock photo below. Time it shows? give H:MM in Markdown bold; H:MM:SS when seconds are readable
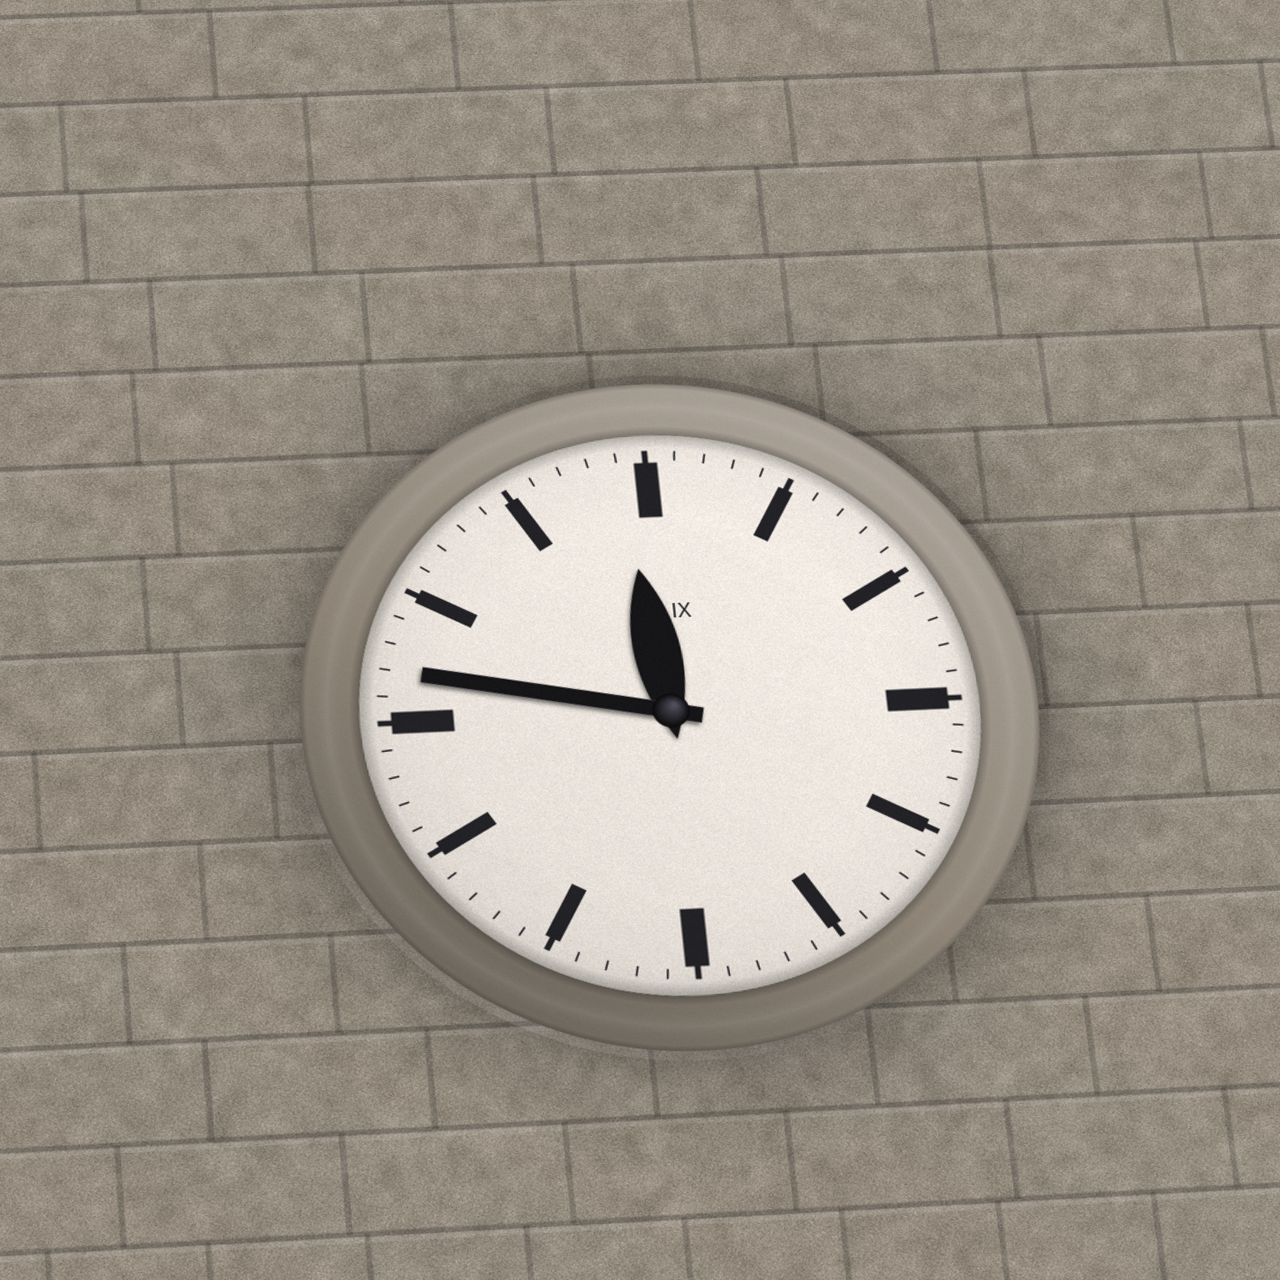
**11:47**
